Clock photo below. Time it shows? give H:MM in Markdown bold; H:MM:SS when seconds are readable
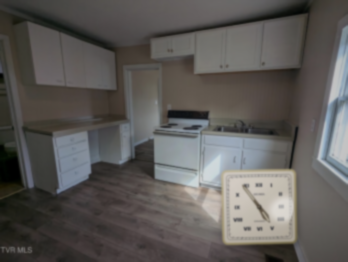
**4:54**
